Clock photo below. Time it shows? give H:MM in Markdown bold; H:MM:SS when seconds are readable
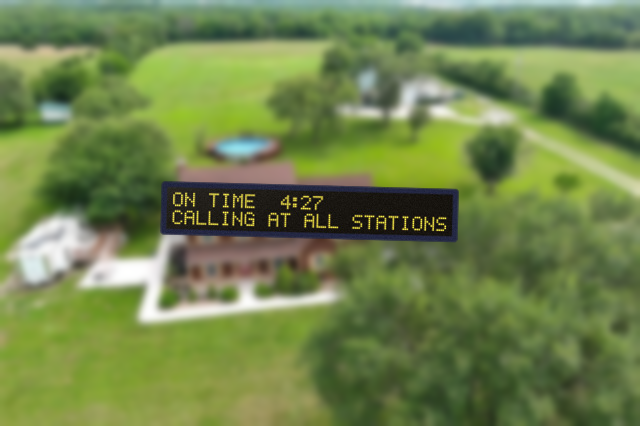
**4:27**
